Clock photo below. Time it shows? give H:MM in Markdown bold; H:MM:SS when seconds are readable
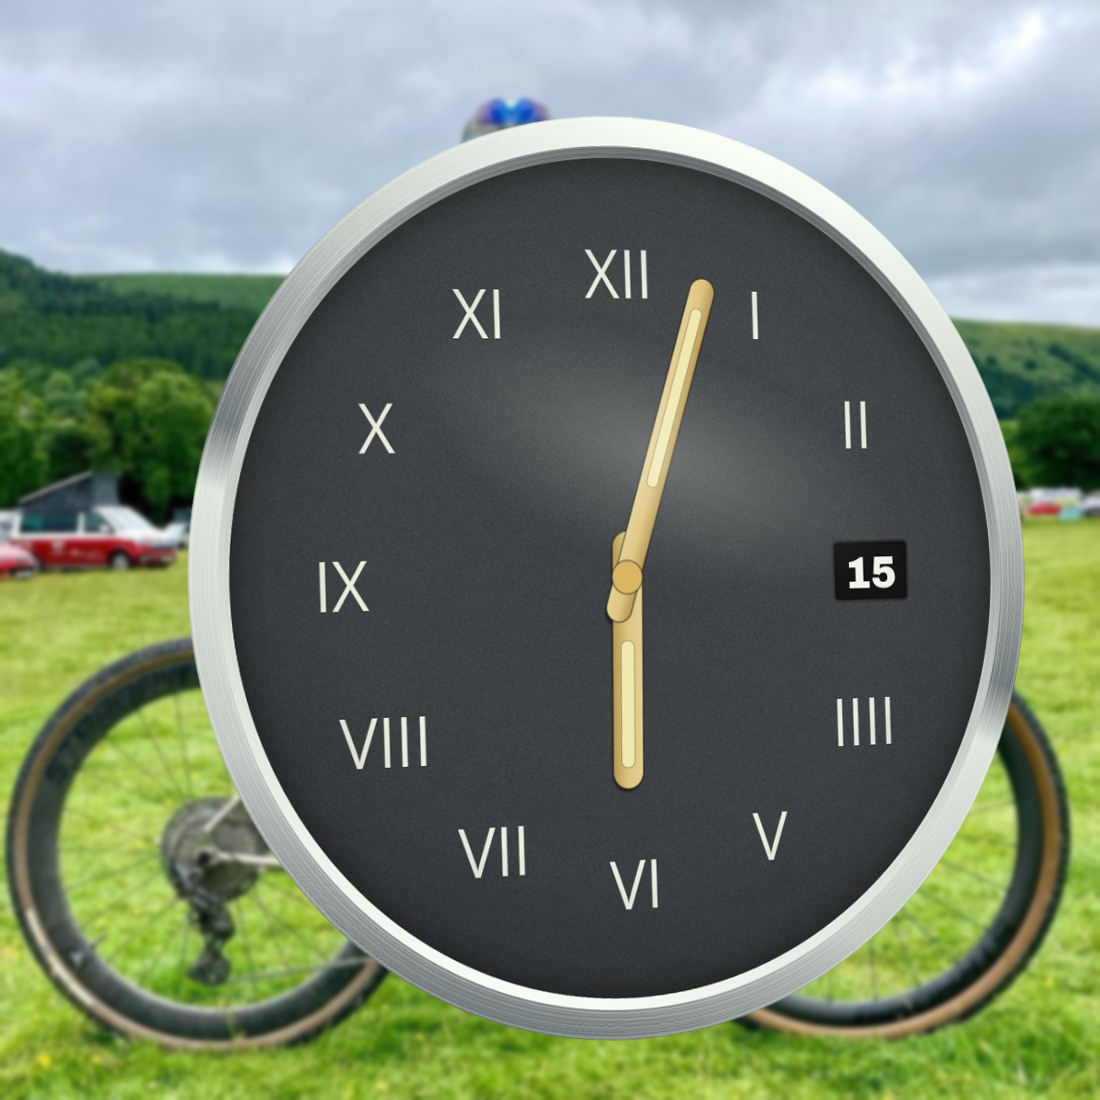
**6:03**
